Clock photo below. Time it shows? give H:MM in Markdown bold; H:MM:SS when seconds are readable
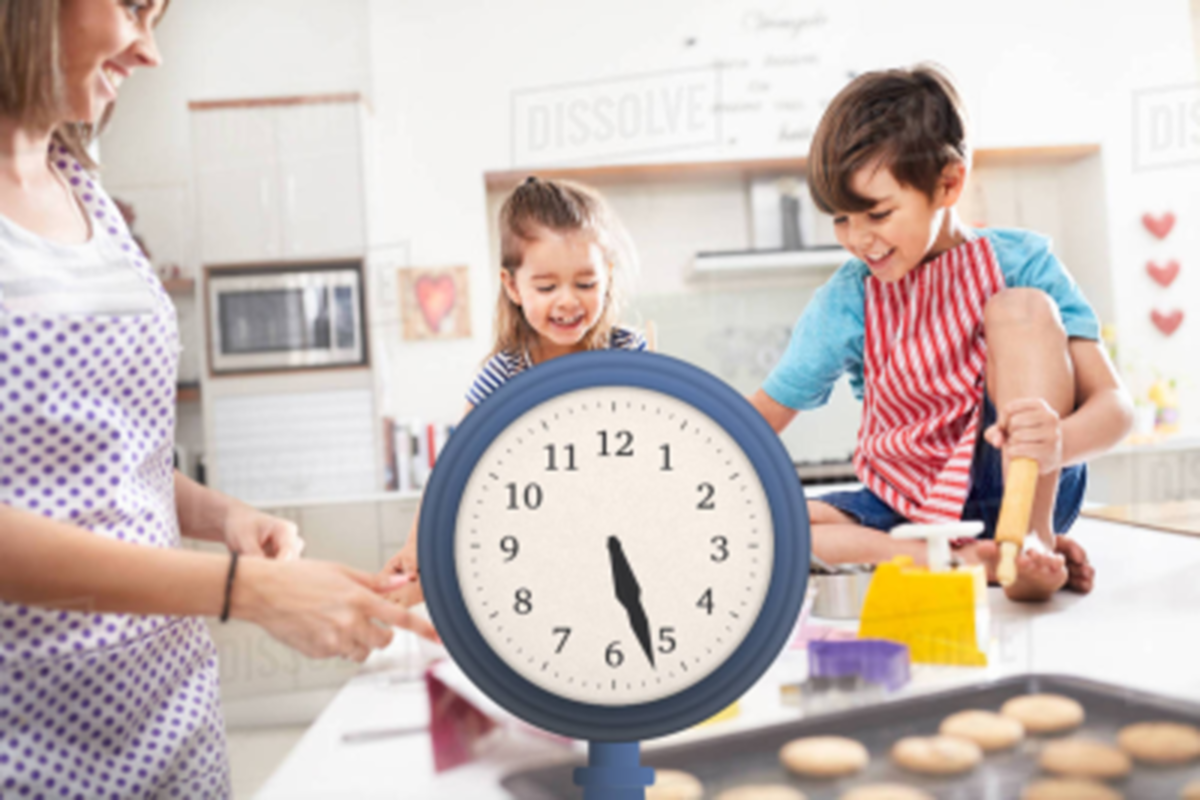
**5:27**
